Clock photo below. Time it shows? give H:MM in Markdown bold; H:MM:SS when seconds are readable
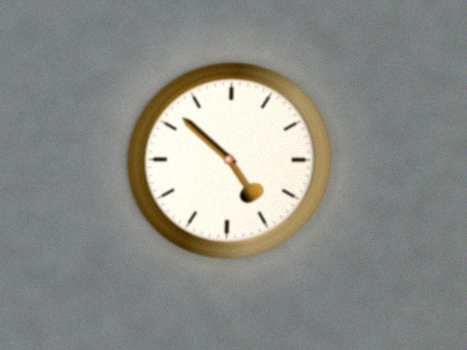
**4:52**
